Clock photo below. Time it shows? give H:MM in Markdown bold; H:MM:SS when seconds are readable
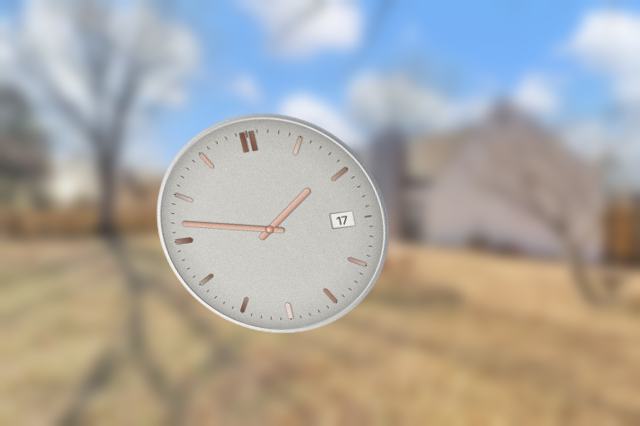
**1:47**
